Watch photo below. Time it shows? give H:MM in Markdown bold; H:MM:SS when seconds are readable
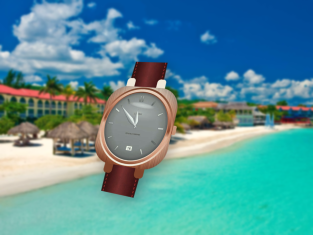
**11:52**
